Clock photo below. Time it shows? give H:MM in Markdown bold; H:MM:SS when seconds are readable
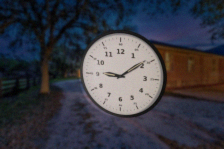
**9:09**
